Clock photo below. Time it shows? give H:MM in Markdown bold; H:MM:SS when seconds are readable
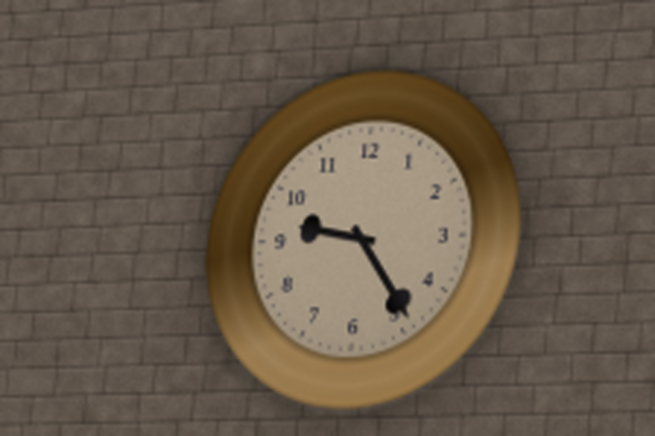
**9:24**
